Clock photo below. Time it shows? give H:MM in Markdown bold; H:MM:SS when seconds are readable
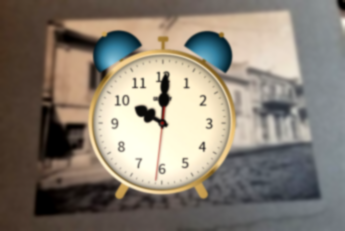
**10:00:31**
